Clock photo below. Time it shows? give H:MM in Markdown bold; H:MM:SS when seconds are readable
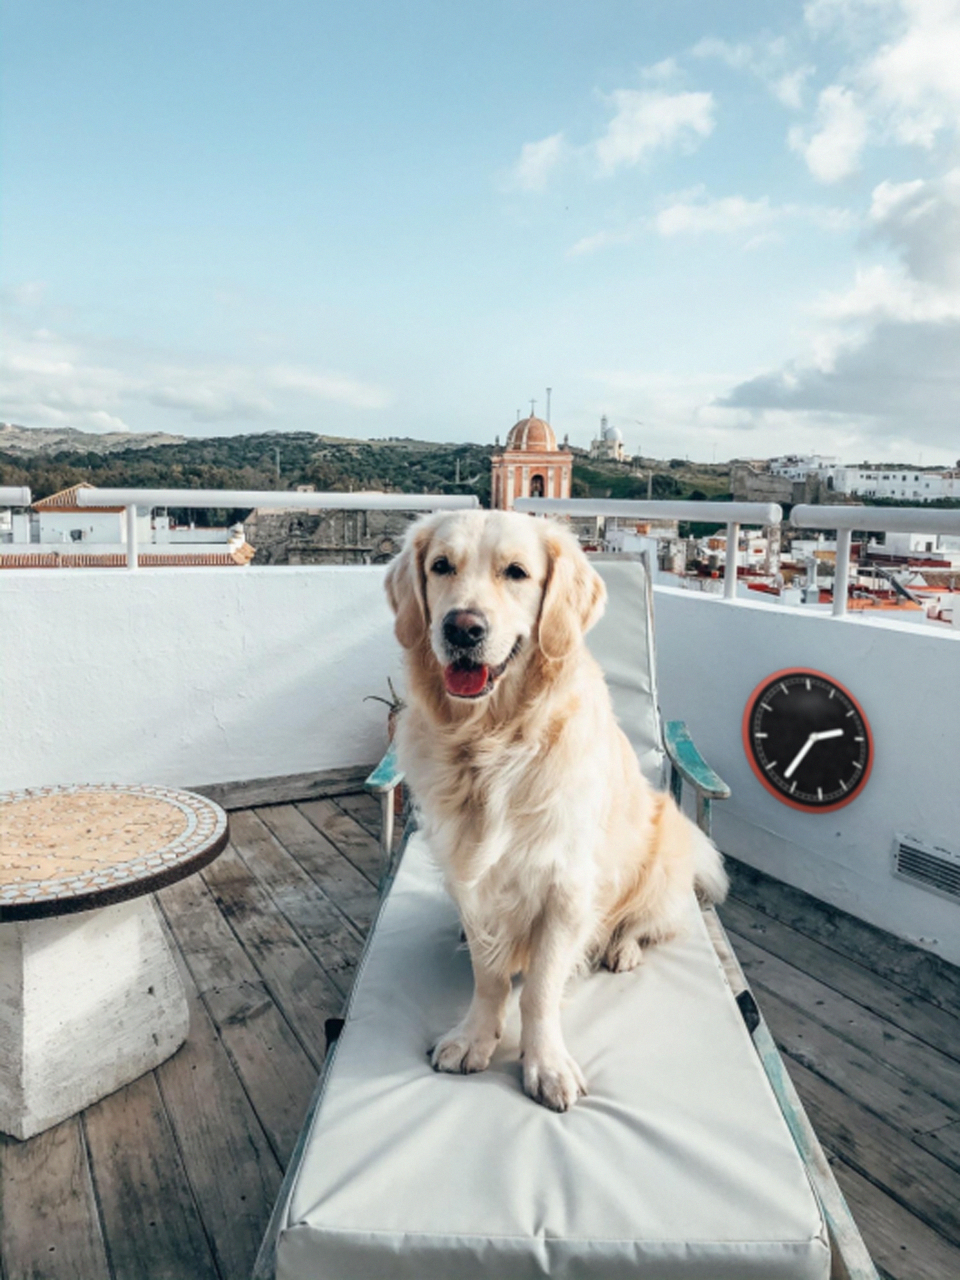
**2:37**
